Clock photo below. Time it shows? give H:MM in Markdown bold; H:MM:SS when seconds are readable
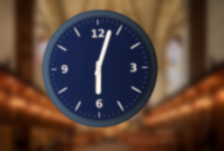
**6:03**
